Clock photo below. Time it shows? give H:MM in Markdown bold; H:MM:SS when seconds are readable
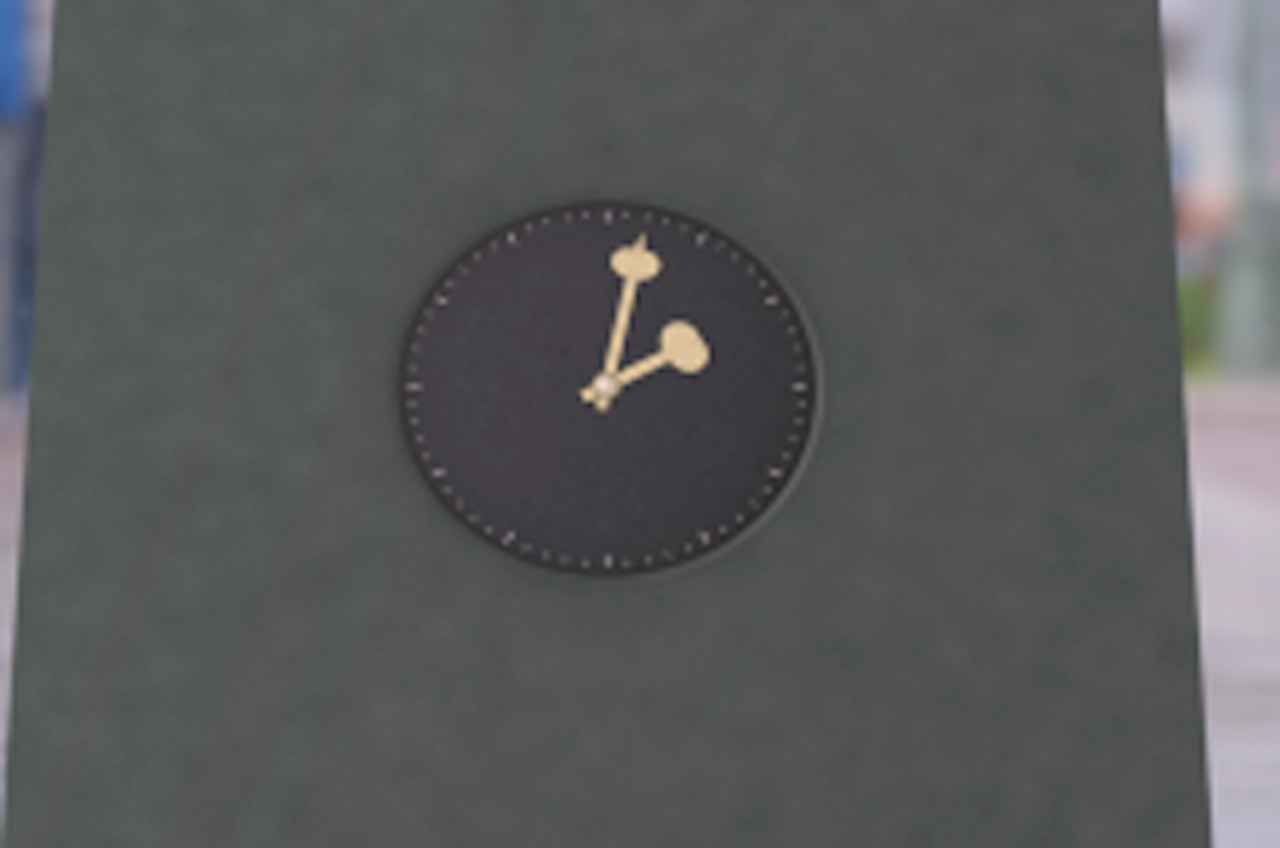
**2:02**
